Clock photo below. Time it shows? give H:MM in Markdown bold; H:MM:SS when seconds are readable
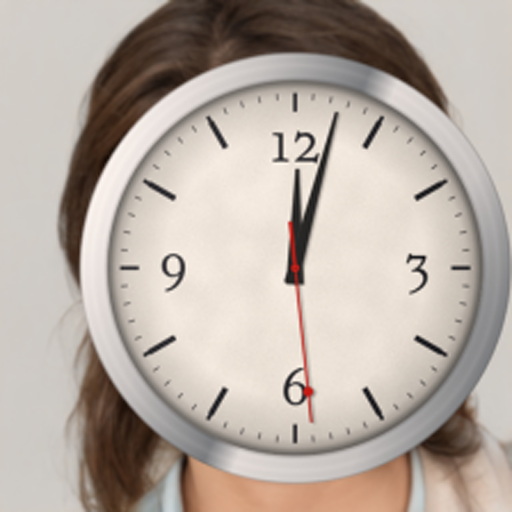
**12:02:29**
